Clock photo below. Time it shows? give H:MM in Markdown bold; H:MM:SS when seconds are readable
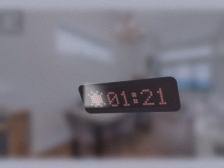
**1:21**
